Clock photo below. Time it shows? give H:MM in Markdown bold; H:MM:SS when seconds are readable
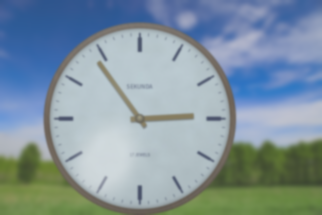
**2:54**
